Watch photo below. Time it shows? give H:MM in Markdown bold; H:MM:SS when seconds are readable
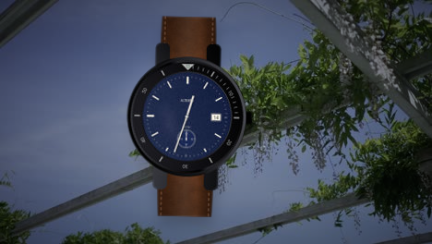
**12:33**
